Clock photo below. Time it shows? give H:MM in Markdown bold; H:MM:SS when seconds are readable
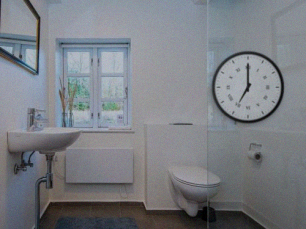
**7:00**
